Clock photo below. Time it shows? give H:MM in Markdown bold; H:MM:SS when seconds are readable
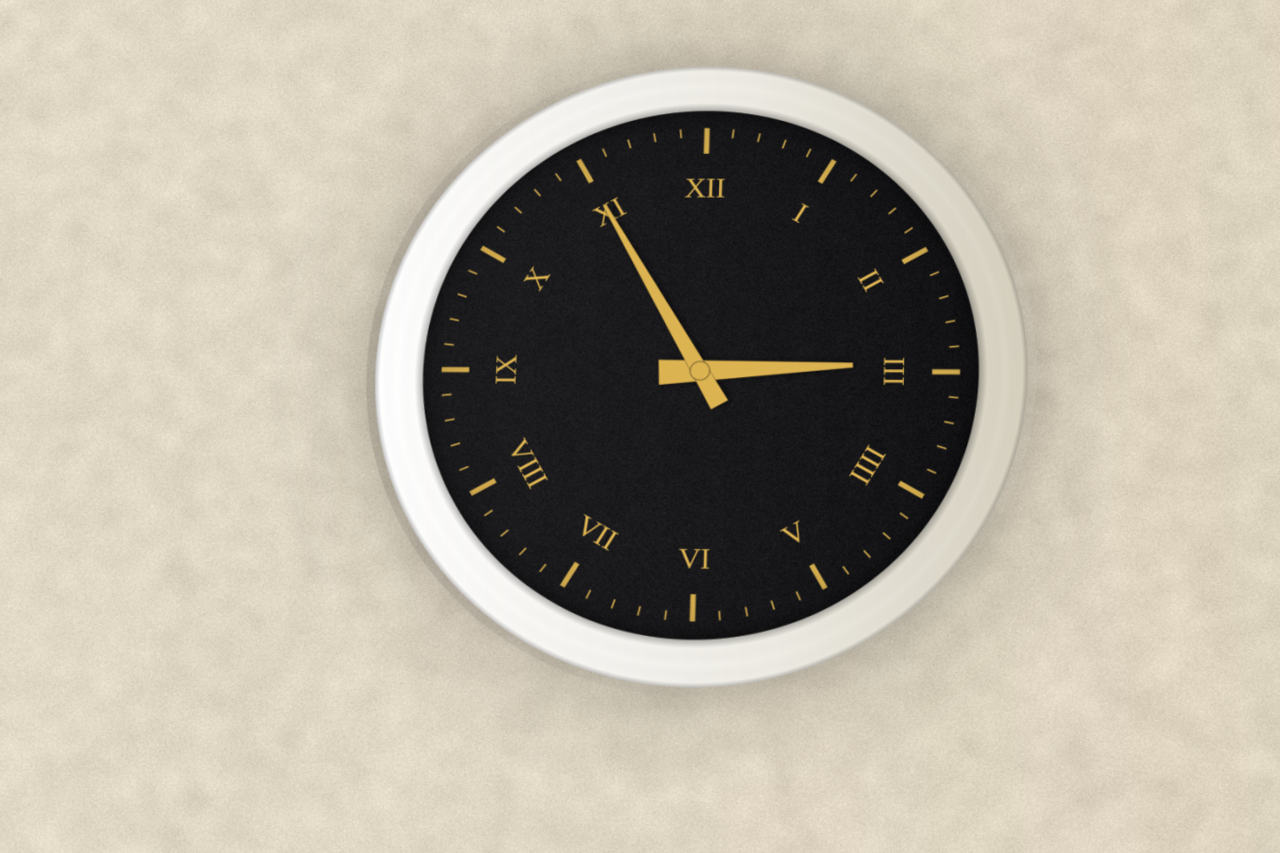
**2:55**
